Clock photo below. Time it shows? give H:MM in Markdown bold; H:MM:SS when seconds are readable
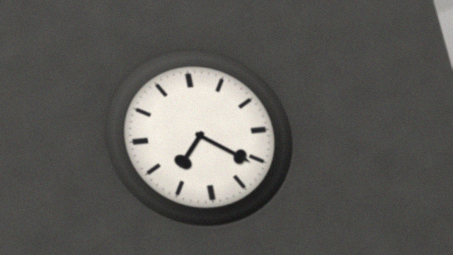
**7:21**
